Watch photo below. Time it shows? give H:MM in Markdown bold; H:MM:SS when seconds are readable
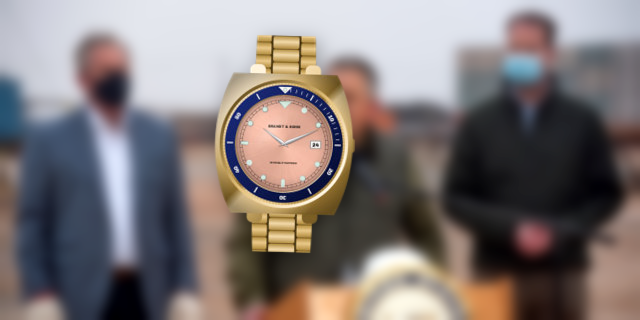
**10:11**
